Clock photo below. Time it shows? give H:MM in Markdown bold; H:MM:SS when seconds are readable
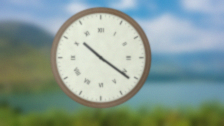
**10:21**
